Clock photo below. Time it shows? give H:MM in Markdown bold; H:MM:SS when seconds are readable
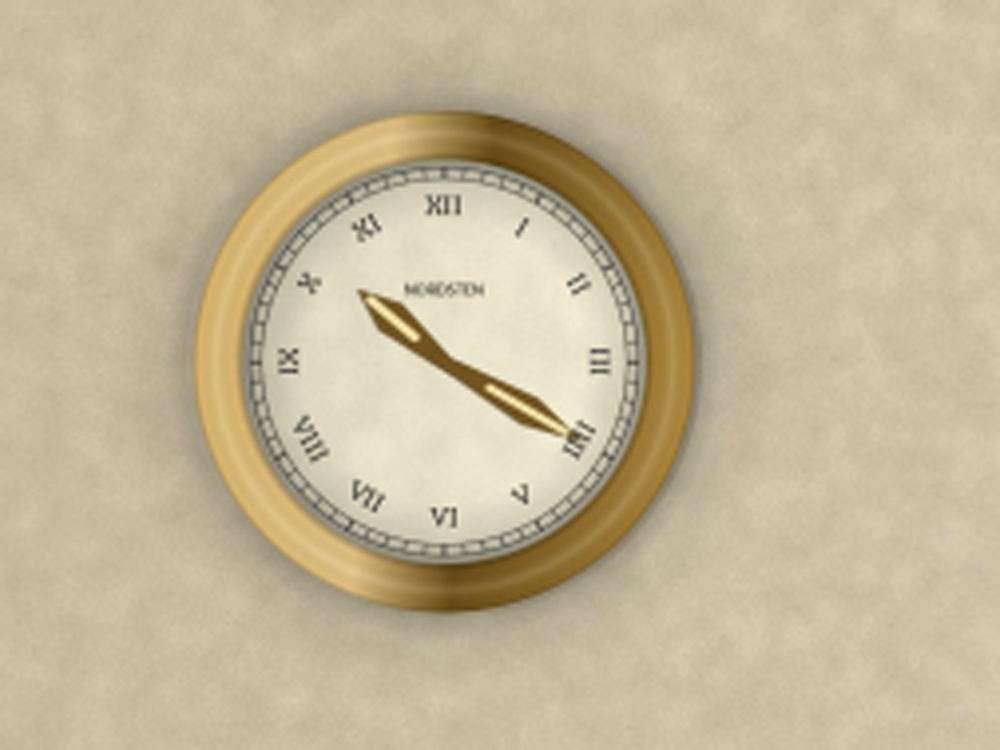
**10:20**
